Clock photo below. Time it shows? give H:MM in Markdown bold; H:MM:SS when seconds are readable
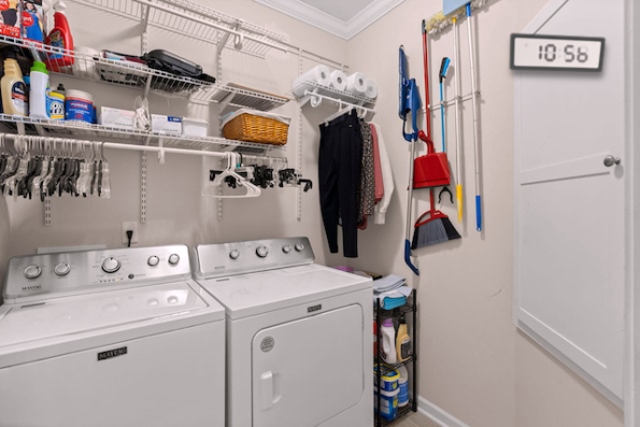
**10:56**
